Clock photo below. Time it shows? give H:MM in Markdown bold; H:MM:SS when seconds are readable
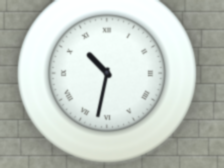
**10:32**
